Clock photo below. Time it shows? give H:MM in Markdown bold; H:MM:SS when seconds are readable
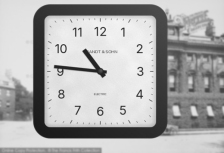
**10:46**
